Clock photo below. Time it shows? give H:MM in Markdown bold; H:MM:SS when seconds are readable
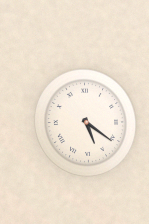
**5:21**
